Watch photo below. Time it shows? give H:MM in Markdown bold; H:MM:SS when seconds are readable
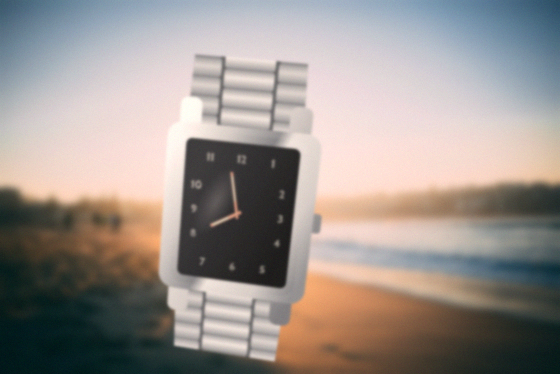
**7:58**
